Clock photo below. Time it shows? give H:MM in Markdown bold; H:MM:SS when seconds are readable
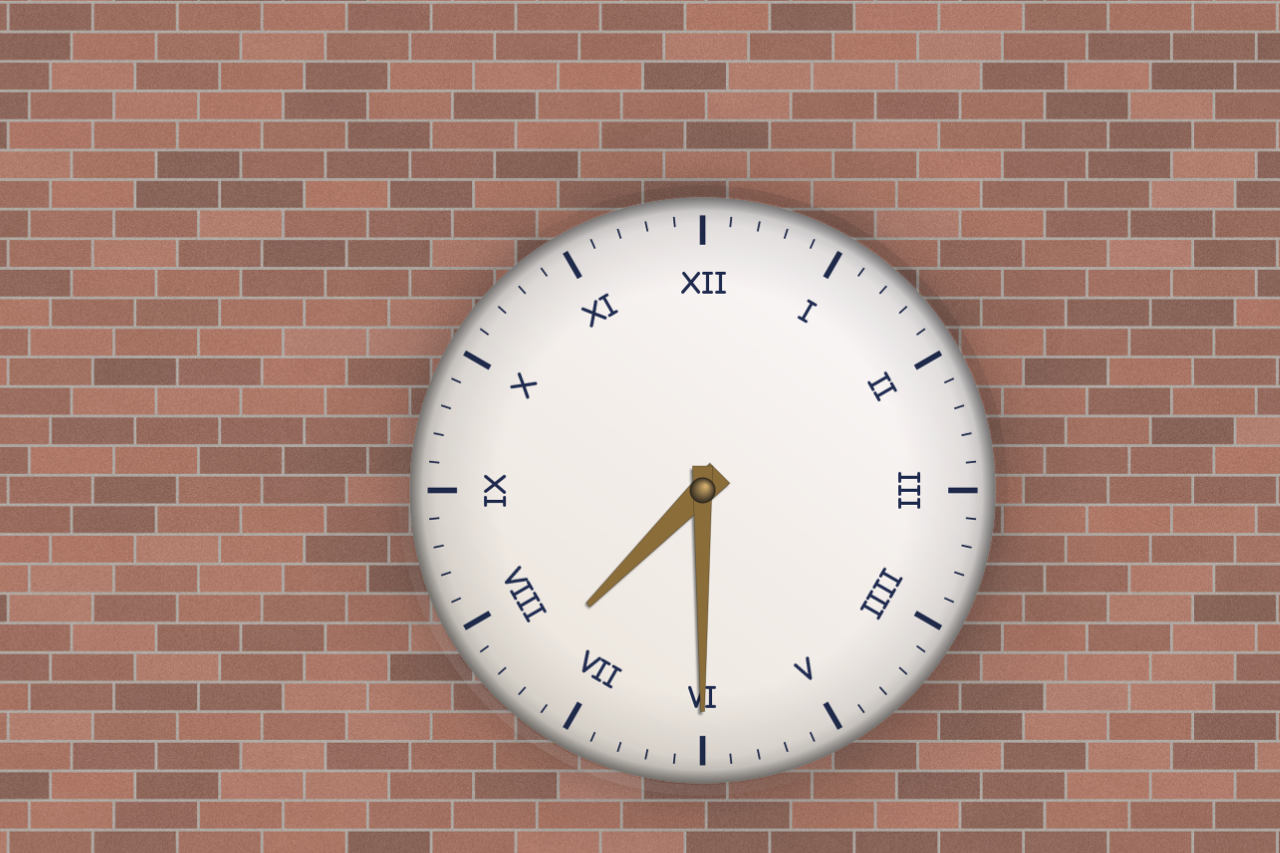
**7:30**
